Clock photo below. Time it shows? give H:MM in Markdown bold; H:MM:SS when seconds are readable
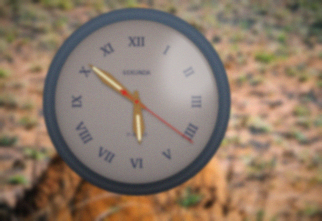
**5:51:21**
